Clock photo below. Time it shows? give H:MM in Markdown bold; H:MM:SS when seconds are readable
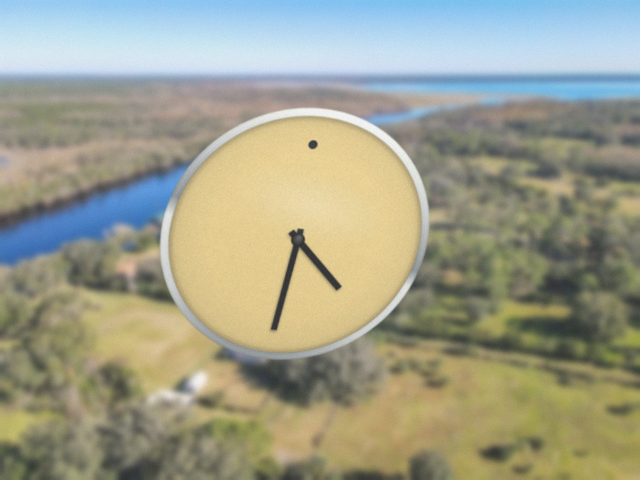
**4:31**
